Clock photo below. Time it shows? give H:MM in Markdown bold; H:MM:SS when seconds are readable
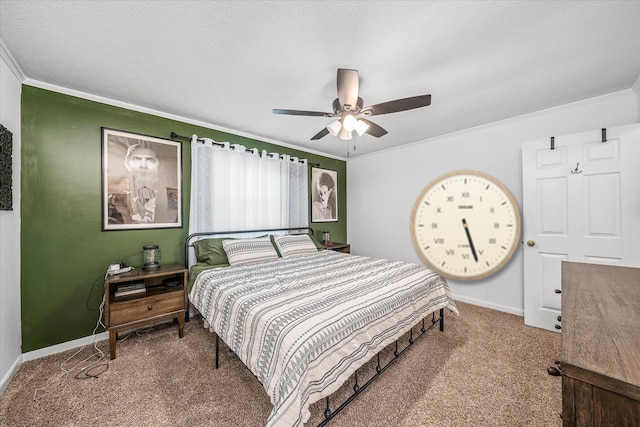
**5:27**
